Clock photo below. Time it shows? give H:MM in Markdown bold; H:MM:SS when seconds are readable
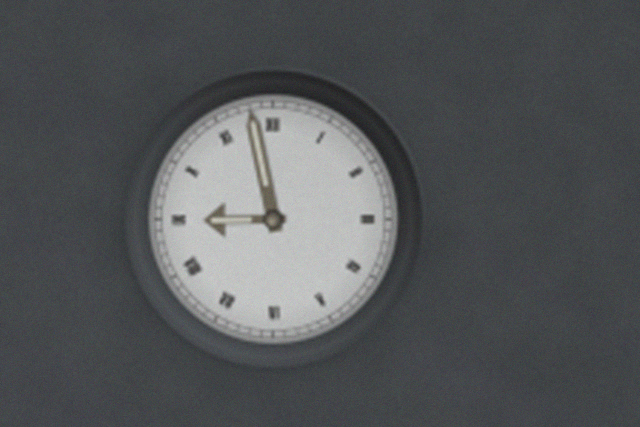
**8:58**
